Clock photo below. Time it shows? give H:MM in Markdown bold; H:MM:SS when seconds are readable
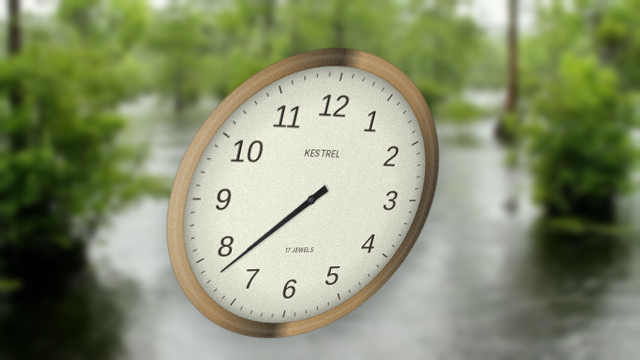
**7:38**
